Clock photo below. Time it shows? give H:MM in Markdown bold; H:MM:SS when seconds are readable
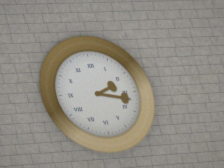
**2:17**
